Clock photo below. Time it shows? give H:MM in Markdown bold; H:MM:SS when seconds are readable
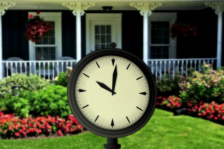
**10:01**
